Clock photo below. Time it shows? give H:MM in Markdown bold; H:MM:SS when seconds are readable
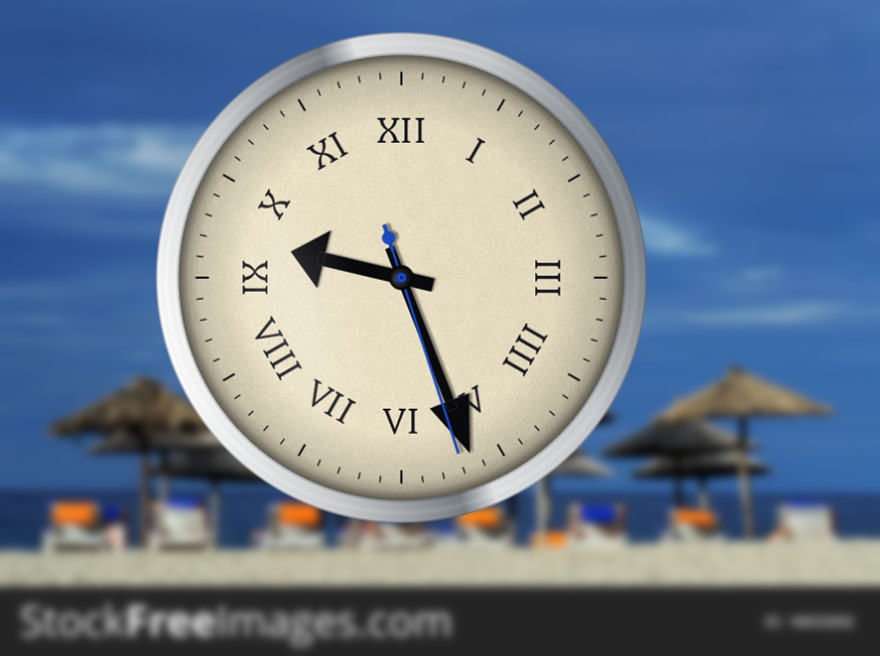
**9:26:27**
